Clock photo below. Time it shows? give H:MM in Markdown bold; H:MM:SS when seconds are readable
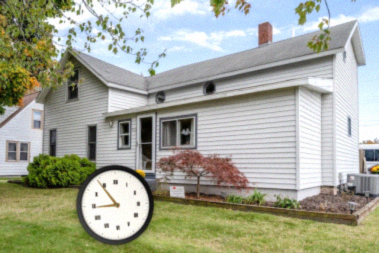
**8:54**
